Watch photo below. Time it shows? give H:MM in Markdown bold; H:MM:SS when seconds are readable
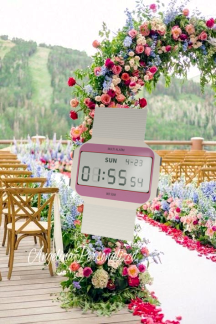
**1:55:54**
